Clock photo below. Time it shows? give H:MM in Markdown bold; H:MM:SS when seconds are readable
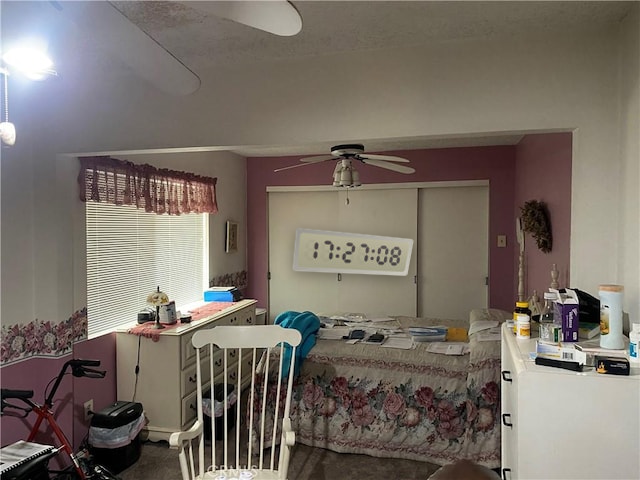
**17:27:08**
